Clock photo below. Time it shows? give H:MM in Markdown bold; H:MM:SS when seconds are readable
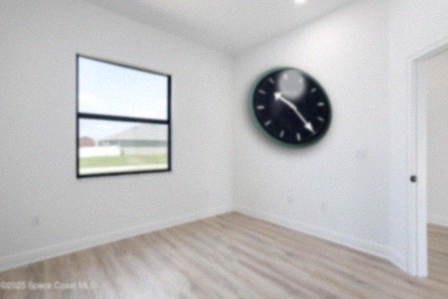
**10:25**
